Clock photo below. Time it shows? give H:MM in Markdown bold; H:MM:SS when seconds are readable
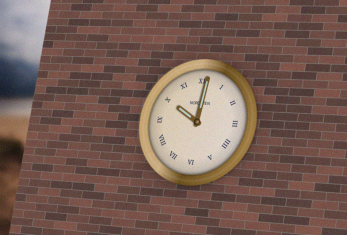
**10:01**
